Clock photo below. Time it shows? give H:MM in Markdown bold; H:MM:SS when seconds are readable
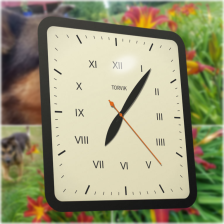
**7:06:23**
